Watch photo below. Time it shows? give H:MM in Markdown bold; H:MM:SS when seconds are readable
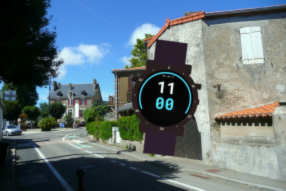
**11:00**
